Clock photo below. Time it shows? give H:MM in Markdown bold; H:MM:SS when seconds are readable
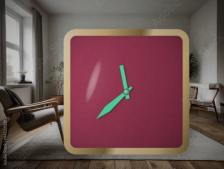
**11:38**
